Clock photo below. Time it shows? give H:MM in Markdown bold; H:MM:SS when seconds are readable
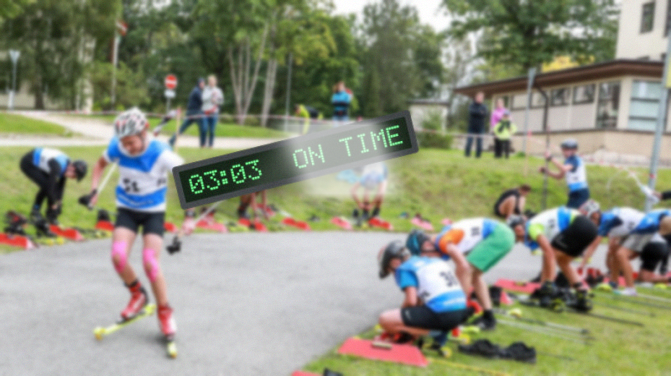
**3:03**
